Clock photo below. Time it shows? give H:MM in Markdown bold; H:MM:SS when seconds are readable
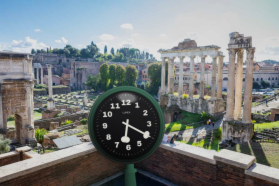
**6:20**
